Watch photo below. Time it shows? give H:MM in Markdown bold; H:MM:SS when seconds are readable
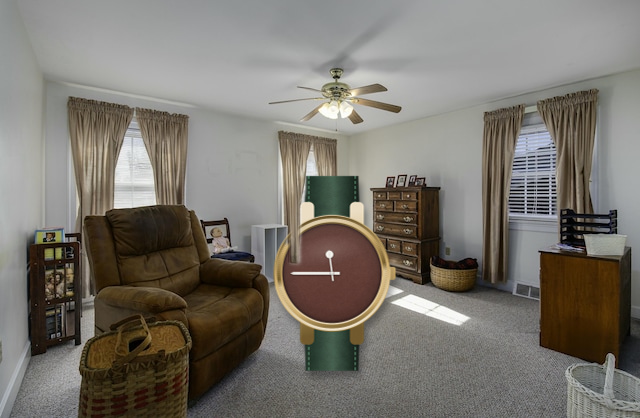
**11:45**
